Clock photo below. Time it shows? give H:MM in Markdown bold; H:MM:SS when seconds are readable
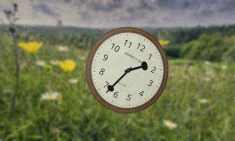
**1:33**
